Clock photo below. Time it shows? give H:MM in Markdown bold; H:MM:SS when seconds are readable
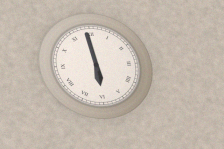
**5:59**
